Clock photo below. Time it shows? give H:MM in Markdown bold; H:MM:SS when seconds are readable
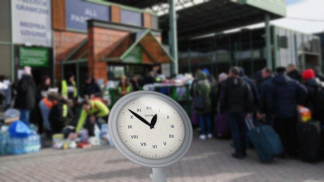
**12:52**
